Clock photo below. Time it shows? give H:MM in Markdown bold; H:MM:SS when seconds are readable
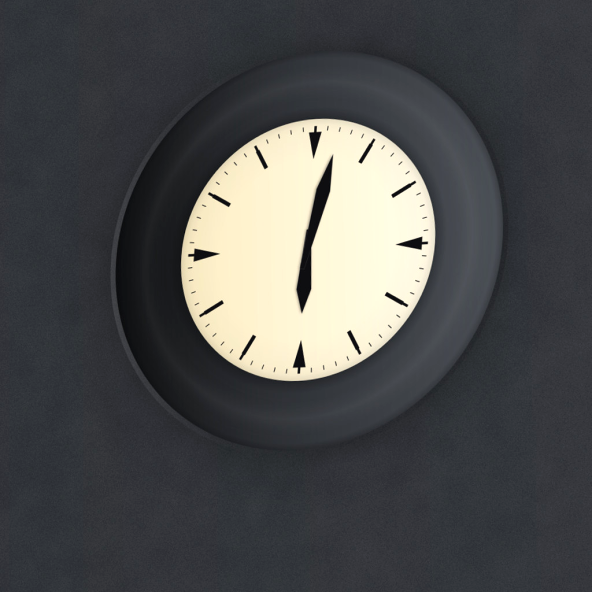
**6:02**
